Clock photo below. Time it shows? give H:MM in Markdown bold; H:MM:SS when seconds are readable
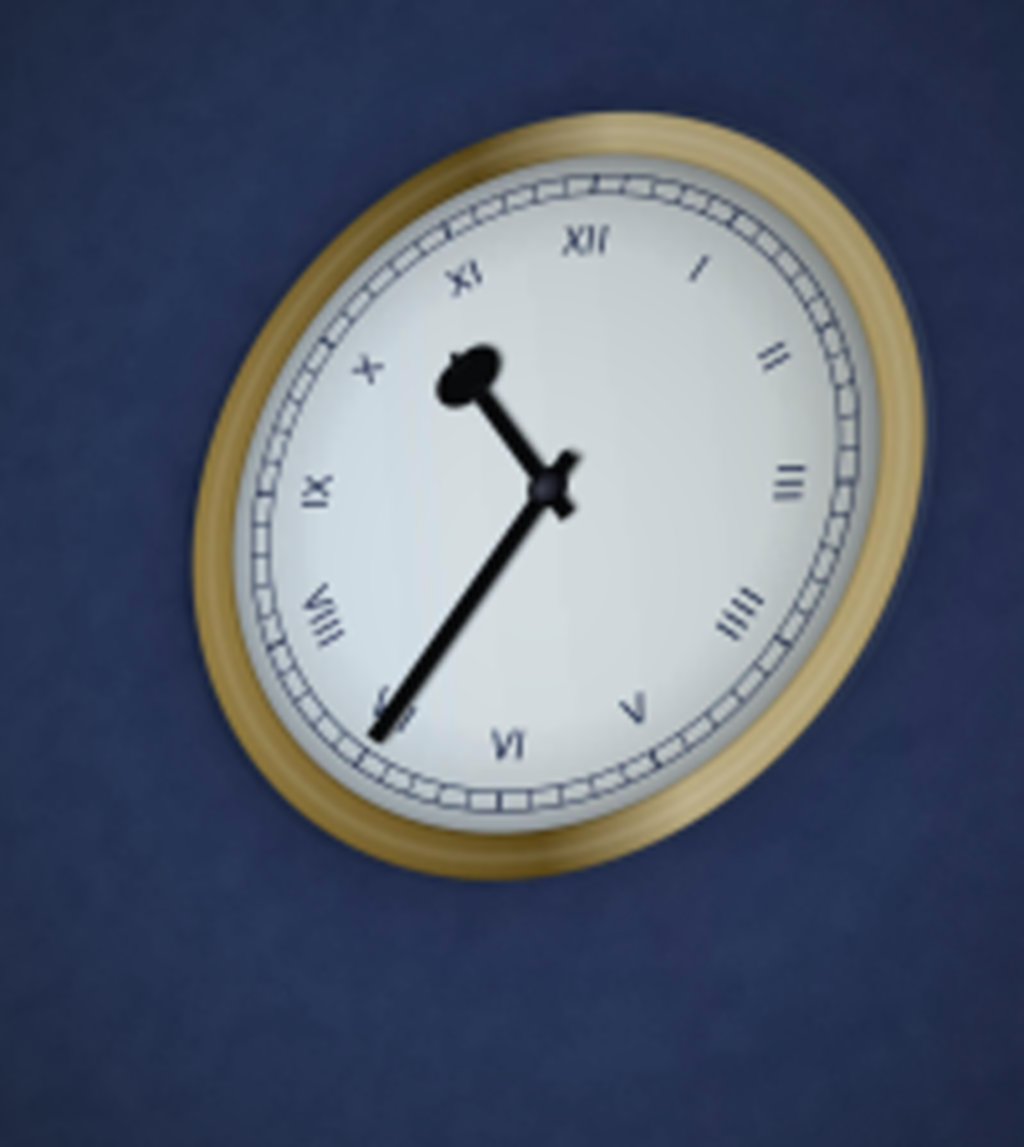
**10:35**
